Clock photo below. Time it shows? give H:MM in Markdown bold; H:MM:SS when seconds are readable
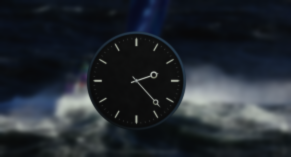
**2:23**
